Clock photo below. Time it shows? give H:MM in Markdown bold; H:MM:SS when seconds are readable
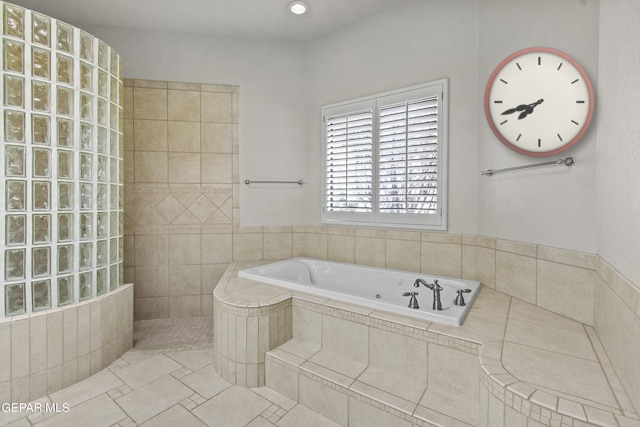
**7:42**
